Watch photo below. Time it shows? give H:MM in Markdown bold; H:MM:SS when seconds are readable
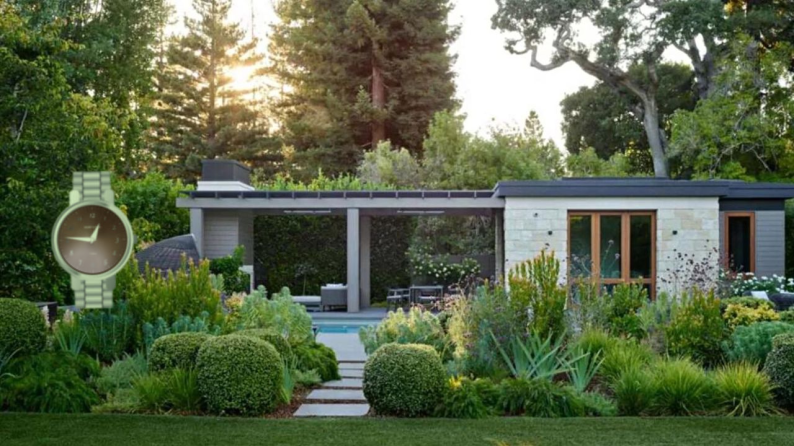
**12:46**
